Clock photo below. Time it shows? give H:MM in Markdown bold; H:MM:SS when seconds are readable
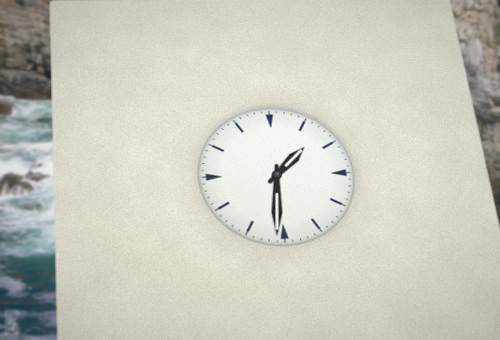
**1:31**
